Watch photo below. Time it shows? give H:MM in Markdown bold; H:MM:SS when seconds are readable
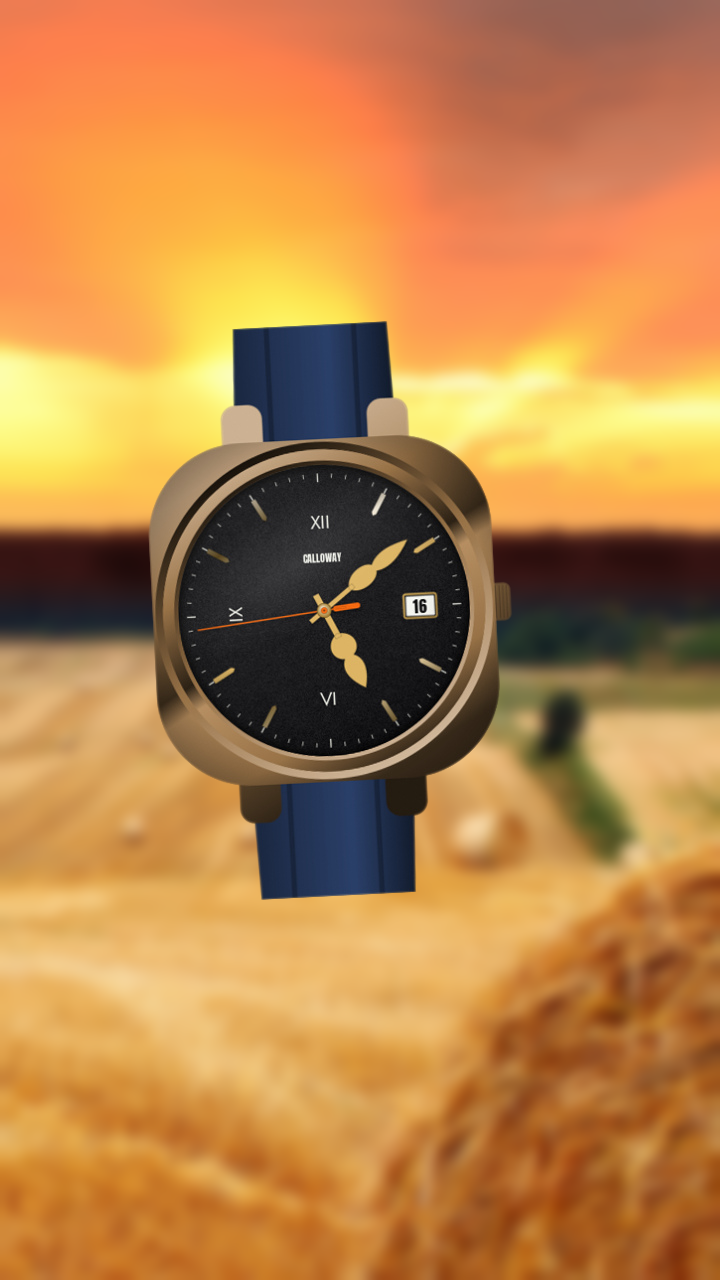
**5:08:44**
